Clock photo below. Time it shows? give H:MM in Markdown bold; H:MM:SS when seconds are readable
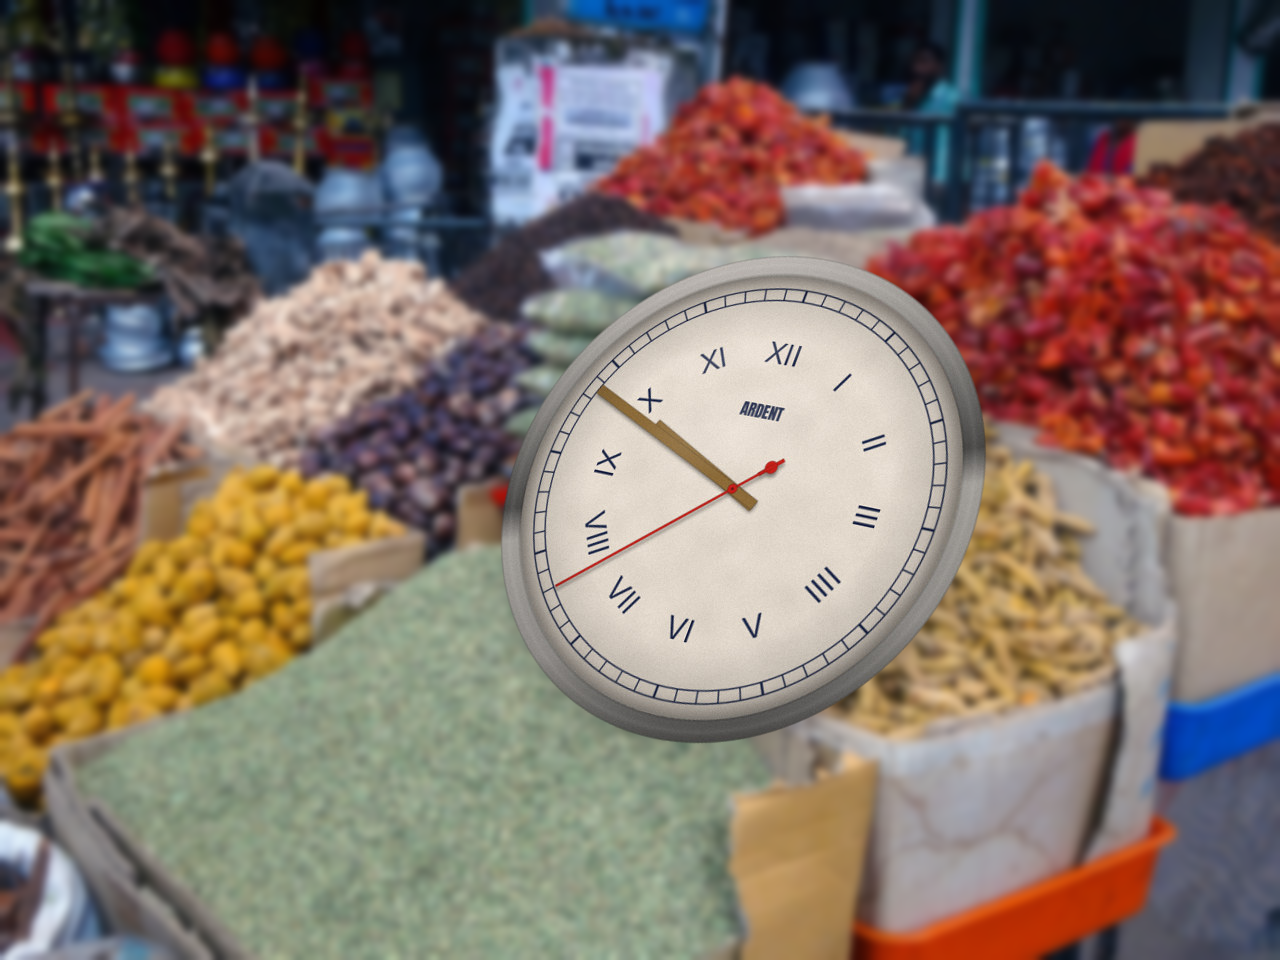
**9:48:38**
